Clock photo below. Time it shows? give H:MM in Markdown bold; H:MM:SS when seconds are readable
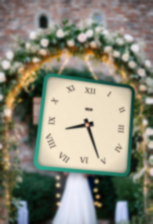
**8:26**
